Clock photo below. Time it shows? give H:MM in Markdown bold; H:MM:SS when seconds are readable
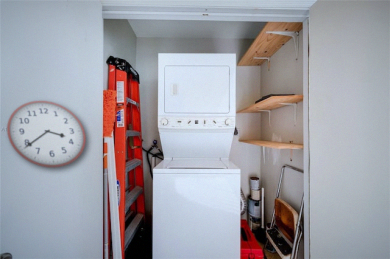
**3:39**
